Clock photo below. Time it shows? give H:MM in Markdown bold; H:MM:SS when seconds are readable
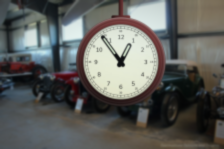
**12:54**
